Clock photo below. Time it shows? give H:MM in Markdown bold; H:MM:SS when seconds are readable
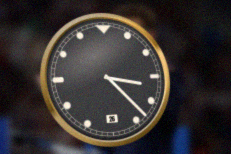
**3:23**
